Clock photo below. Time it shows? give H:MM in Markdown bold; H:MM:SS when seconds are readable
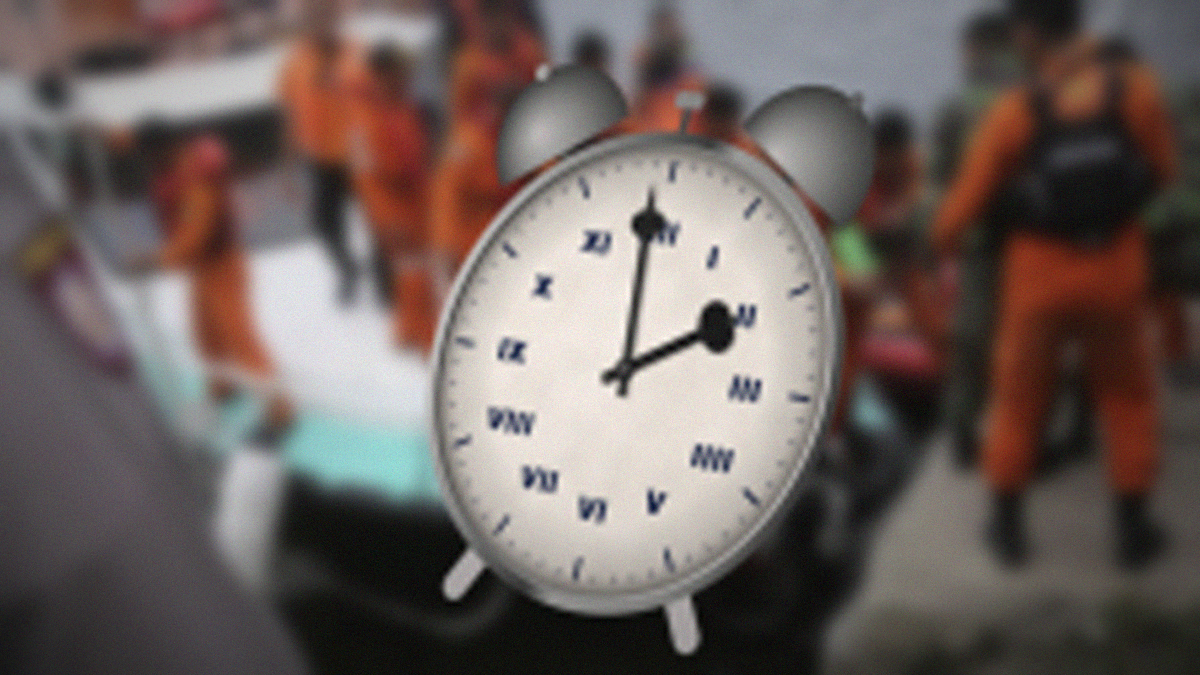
**1:59**
